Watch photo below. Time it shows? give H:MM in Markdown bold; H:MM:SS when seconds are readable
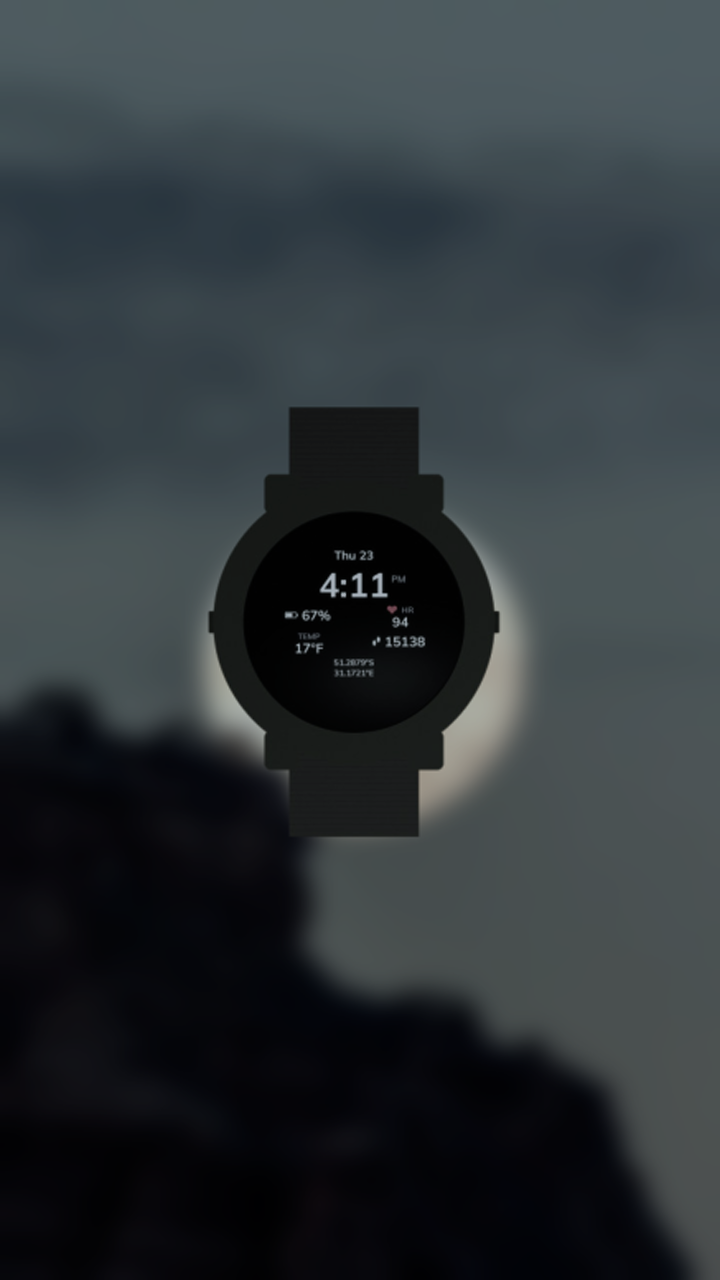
**4:11**
